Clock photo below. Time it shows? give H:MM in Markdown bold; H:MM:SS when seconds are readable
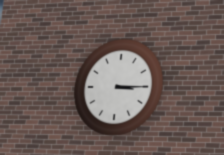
**3:15**
